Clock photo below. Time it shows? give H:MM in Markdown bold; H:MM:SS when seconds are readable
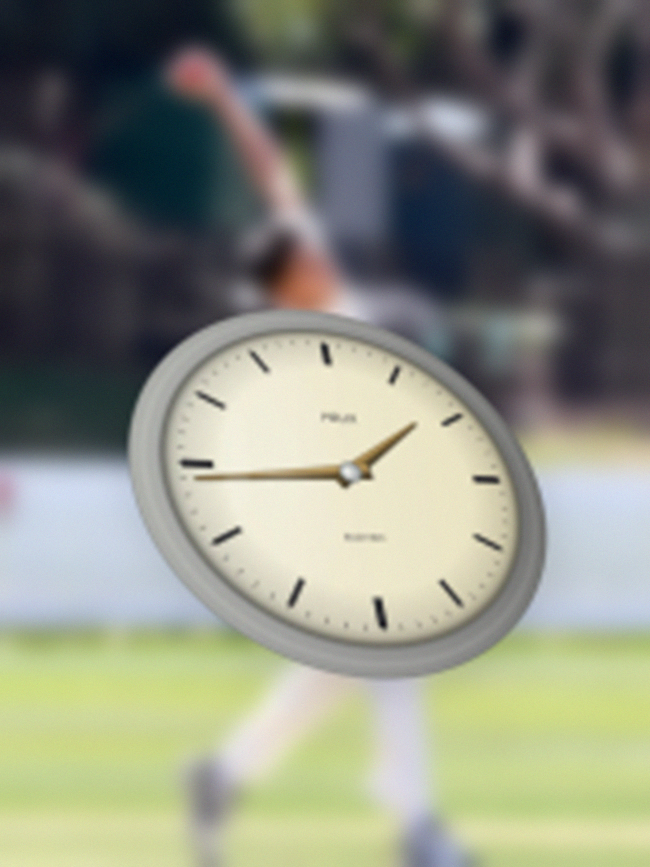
**1:44**
